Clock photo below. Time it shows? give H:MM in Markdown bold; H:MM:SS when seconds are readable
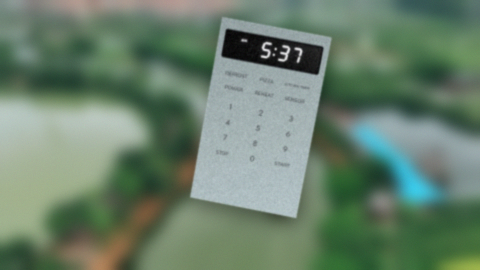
**5:37**
